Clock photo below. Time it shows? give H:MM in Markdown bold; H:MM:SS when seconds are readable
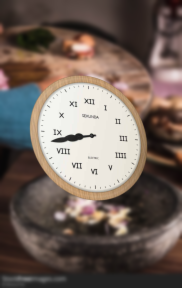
**8:43**
